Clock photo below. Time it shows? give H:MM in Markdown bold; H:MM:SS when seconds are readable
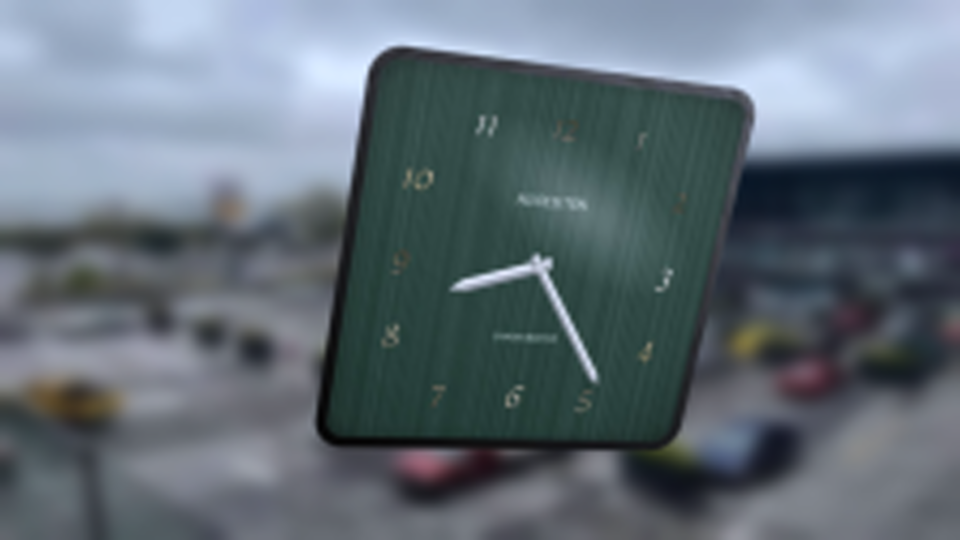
**8:24**
